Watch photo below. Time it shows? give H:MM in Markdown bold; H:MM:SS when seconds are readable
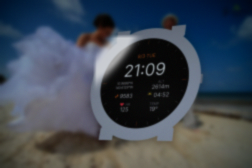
**21:09**
